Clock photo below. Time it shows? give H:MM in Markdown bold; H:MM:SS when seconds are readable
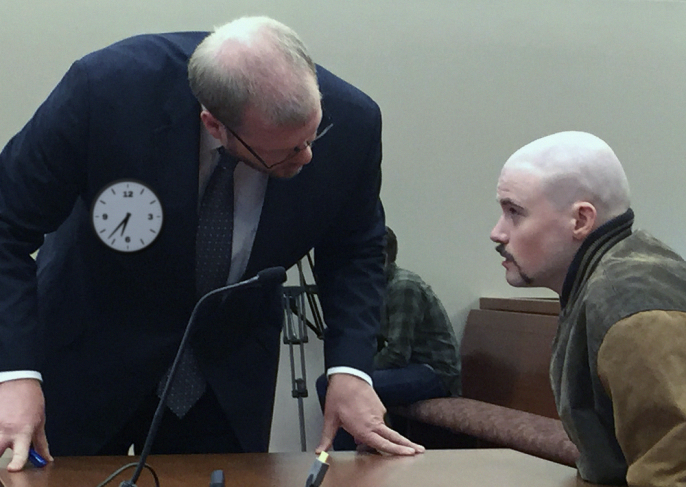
**6:37**
